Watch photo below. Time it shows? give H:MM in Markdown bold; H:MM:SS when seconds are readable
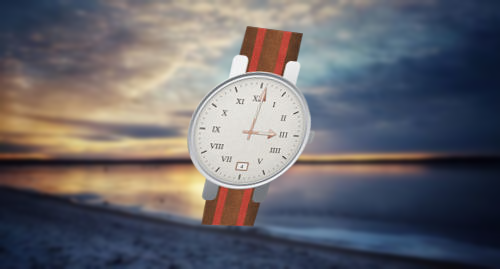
**3:01**
